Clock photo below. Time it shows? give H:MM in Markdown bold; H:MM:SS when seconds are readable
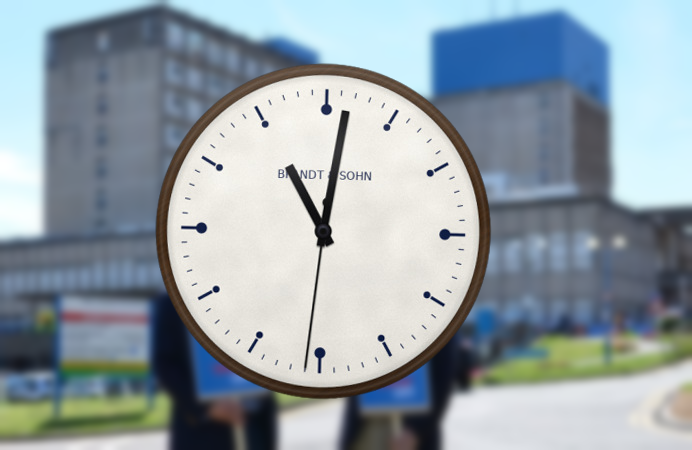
**11:01:31**
